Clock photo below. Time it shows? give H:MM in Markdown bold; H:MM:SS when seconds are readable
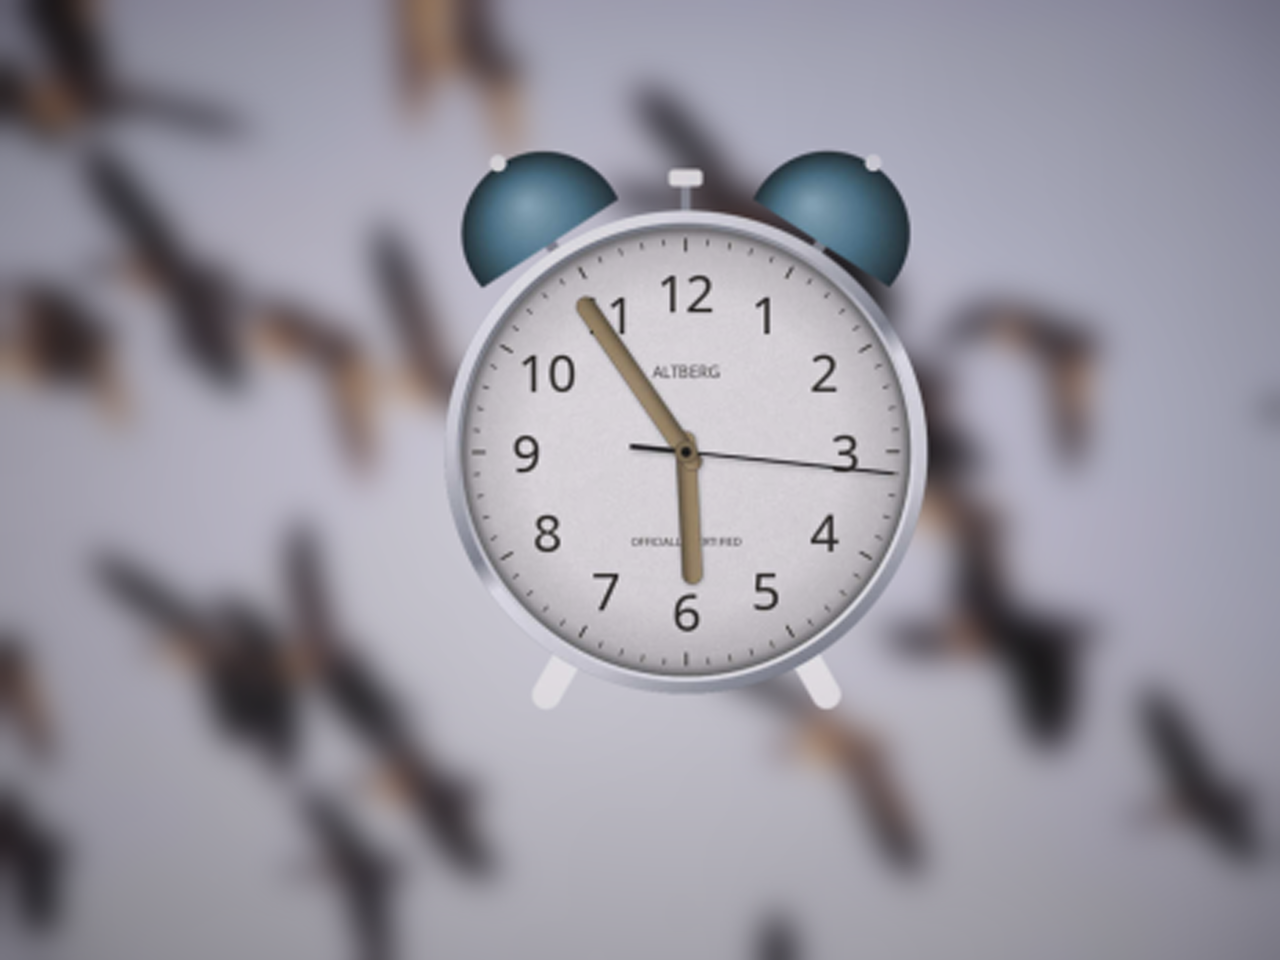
**5:54:16**
